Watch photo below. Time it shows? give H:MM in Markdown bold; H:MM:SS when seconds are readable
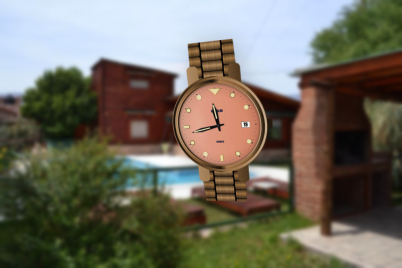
**11:43**
